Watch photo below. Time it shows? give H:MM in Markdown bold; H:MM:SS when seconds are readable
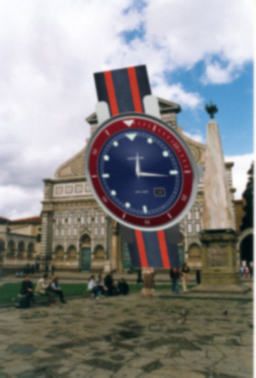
**12:16**
